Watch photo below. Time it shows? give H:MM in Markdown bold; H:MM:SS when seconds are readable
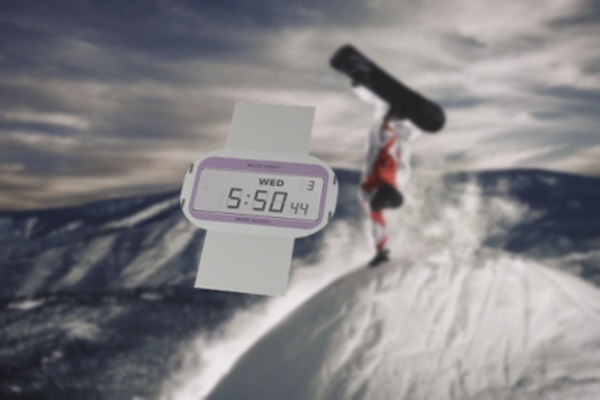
**5:50:44**
